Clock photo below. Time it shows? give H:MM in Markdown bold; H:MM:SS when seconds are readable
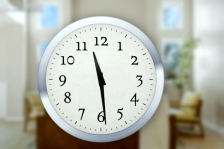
**11:29**
